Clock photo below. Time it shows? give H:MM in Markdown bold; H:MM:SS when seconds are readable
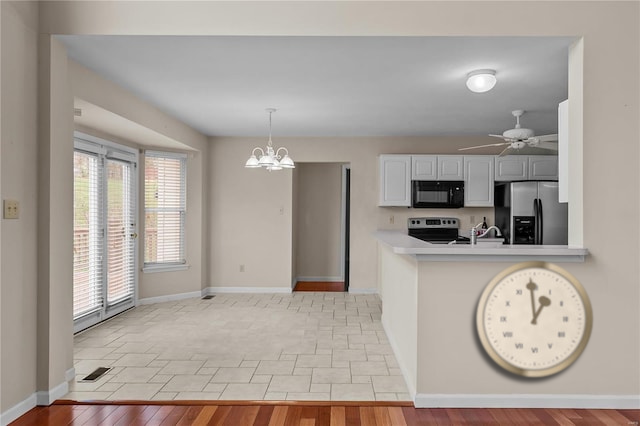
**12:59**
